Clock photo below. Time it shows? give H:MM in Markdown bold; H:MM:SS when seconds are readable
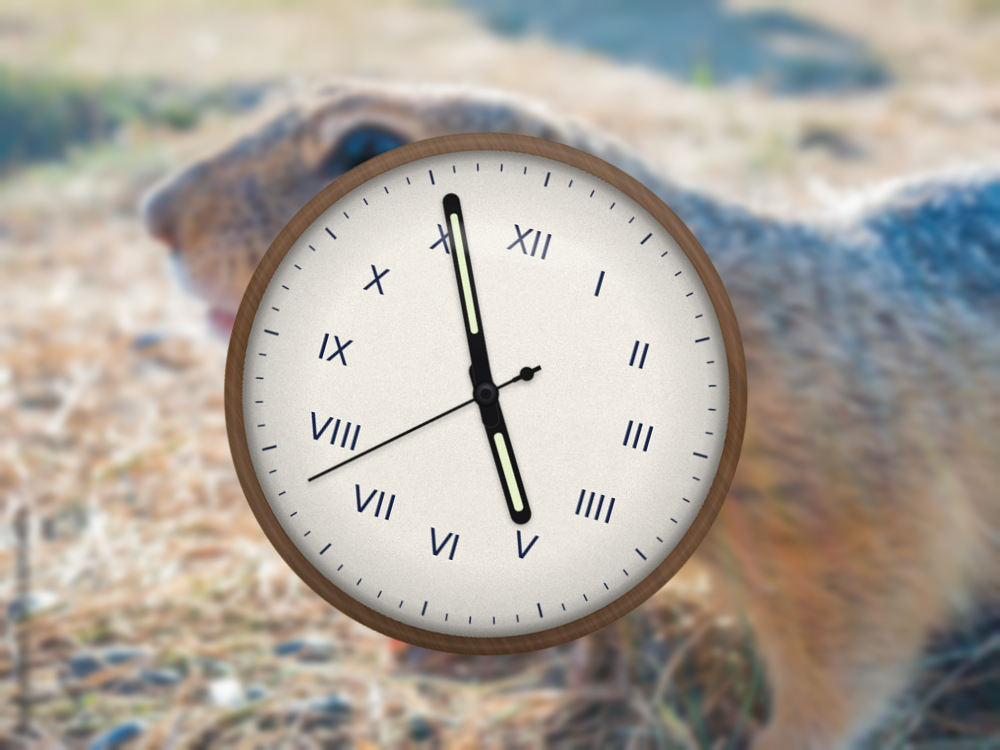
**4:55:38**
